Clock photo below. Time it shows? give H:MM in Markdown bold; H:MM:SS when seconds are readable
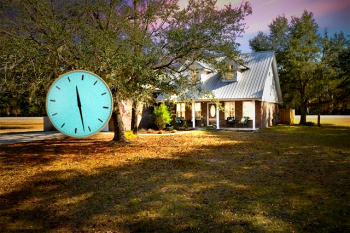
**11:27**
